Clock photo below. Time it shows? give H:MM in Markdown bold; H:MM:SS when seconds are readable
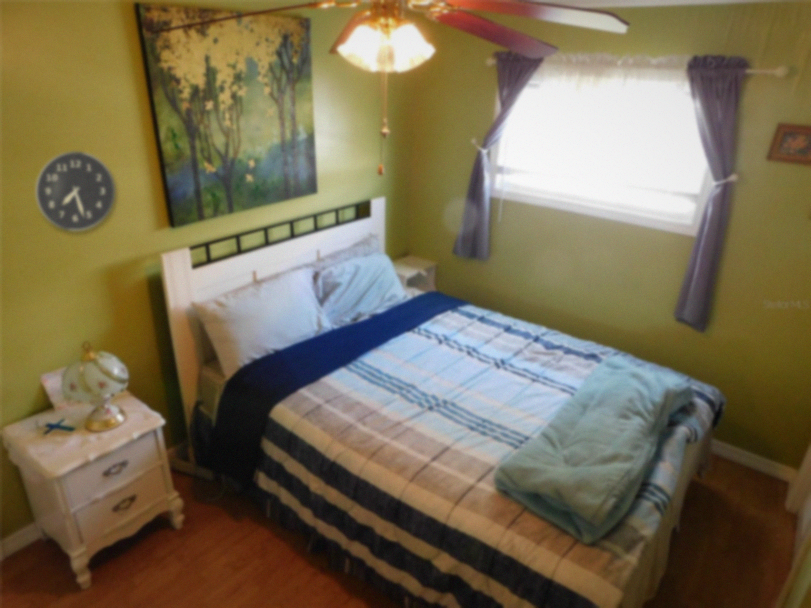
**7:27**
